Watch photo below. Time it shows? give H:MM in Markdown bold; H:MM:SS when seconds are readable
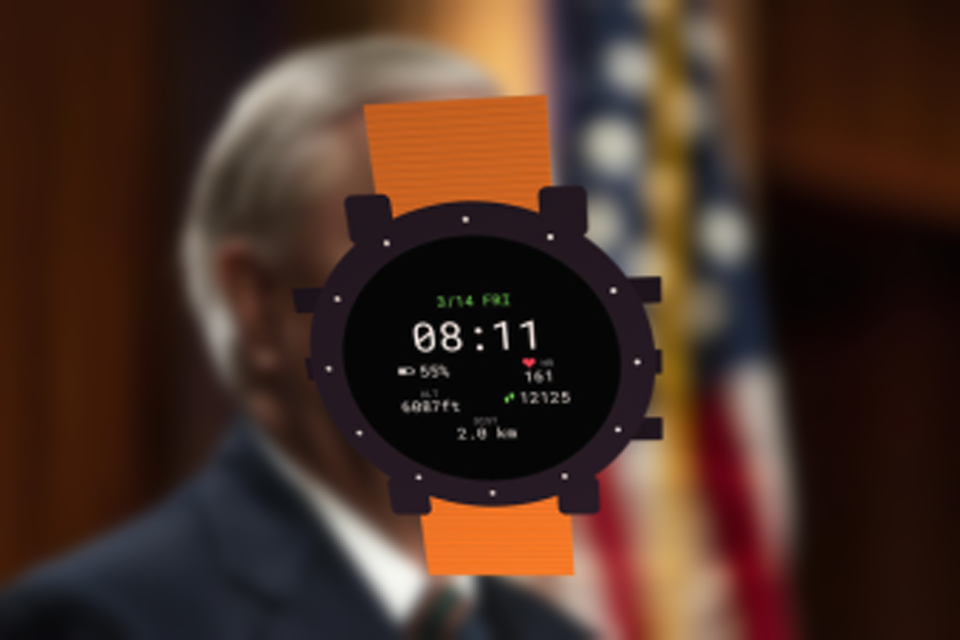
**8:11**
